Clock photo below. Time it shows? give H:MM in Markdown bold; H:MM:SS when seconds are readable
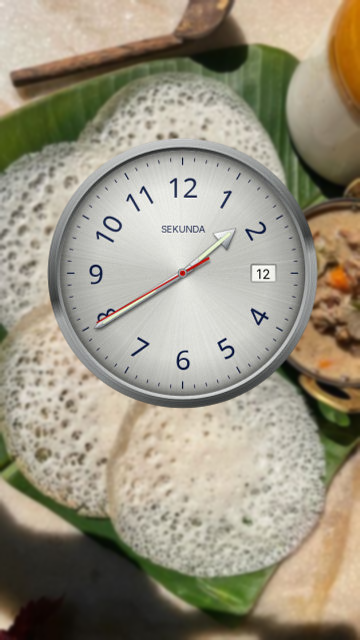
**1:39:40**
